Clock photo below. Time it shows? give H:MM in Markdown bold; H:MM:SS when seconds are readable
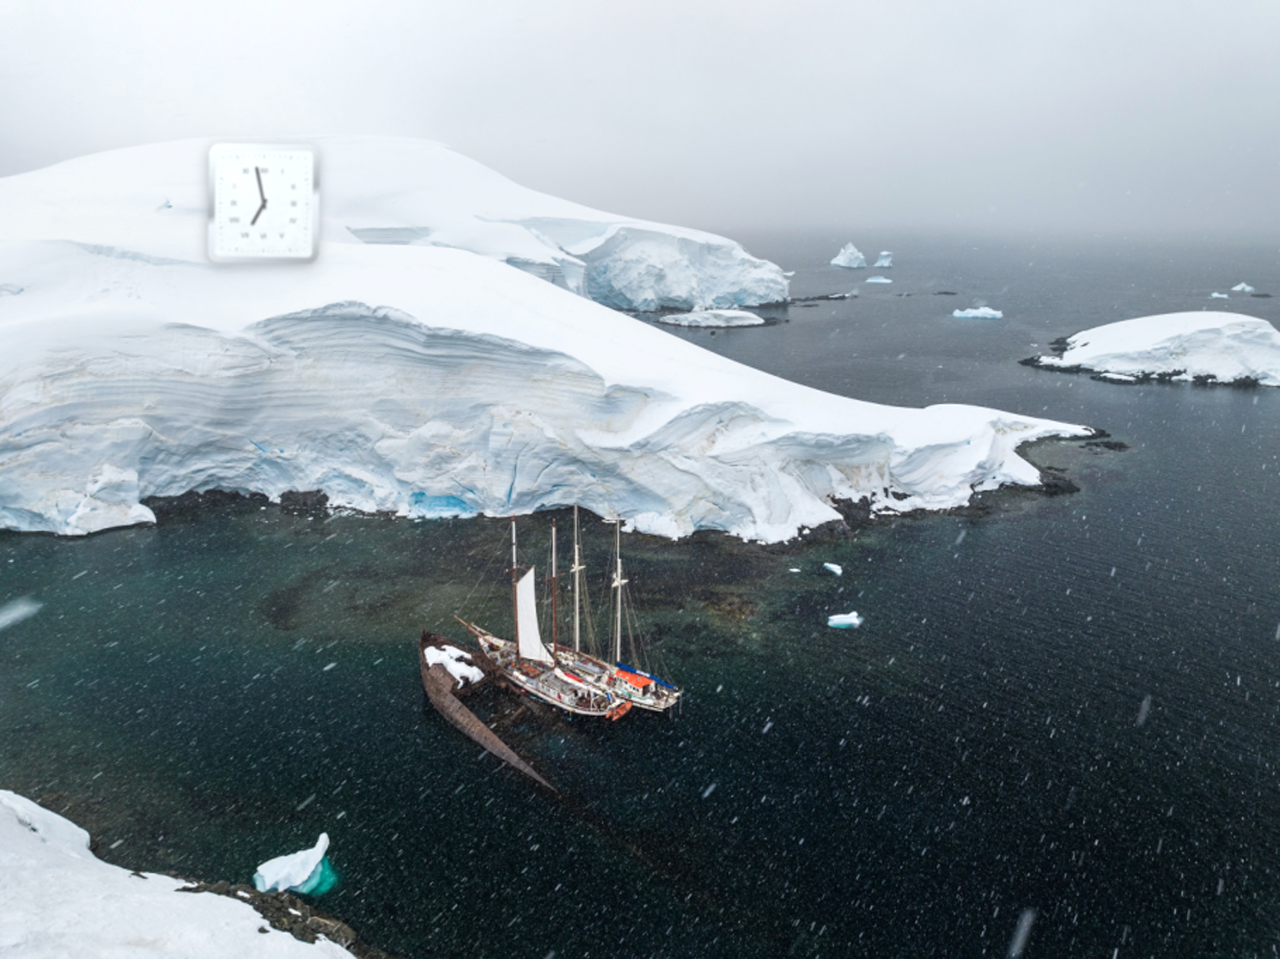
**6:58**
